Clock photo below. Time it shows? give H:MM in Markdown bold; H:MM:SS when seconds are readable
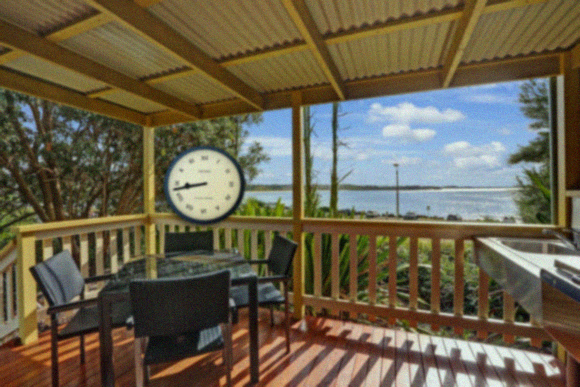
**8:43**
